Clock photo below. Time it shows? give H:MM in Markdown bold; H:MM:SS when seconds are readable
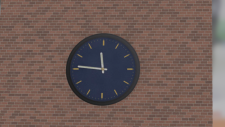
**11:46**
